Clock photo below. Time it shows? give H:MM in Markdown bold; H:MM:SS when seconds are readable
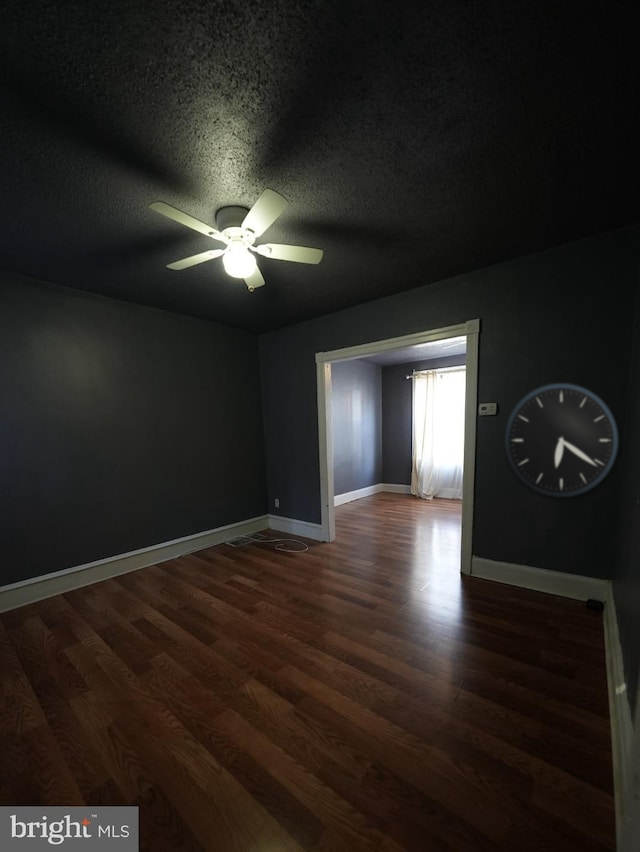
**6:21**
